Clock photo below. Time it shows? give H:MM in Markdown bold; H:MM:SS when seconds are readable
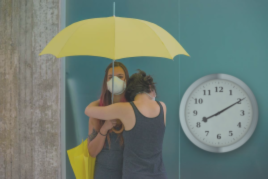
**8:10**
